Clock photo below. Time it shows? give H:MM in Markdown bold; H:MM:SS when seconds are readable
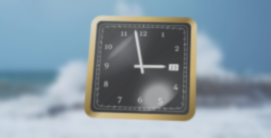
**2:58**
